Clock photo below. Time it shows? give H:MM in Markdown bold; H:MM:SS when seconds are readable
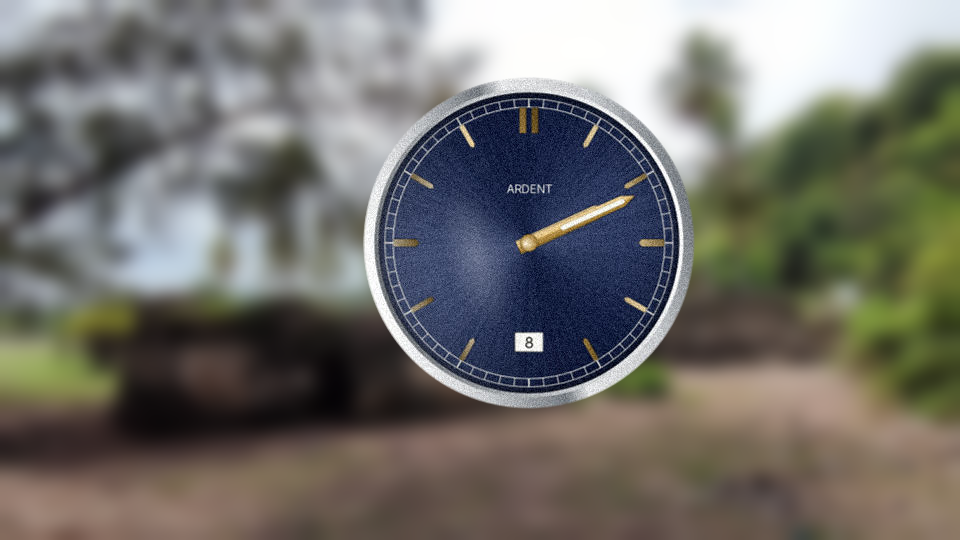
**2:11**
